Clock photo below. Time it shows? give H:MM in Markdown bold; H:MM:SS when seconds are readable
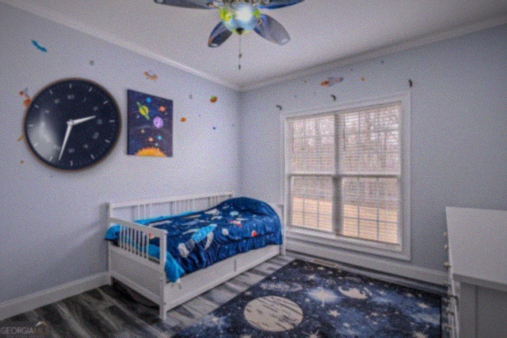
**2:33**
